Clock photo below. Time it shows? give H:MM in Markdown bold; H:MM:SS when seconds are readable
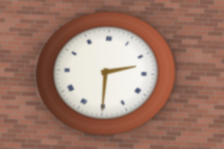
**2:30**
